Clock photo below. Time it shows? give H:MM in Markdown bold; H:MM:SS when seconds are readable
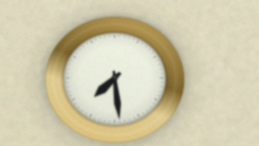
**7:29**
